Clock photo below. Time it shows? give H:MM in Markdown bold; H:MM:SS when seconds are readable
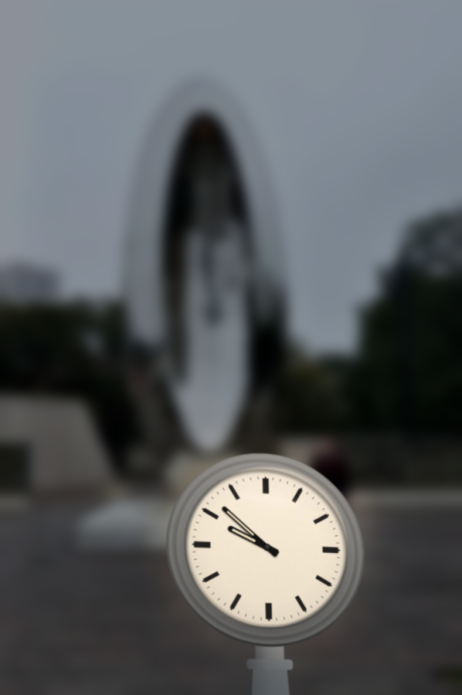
**9:52**
